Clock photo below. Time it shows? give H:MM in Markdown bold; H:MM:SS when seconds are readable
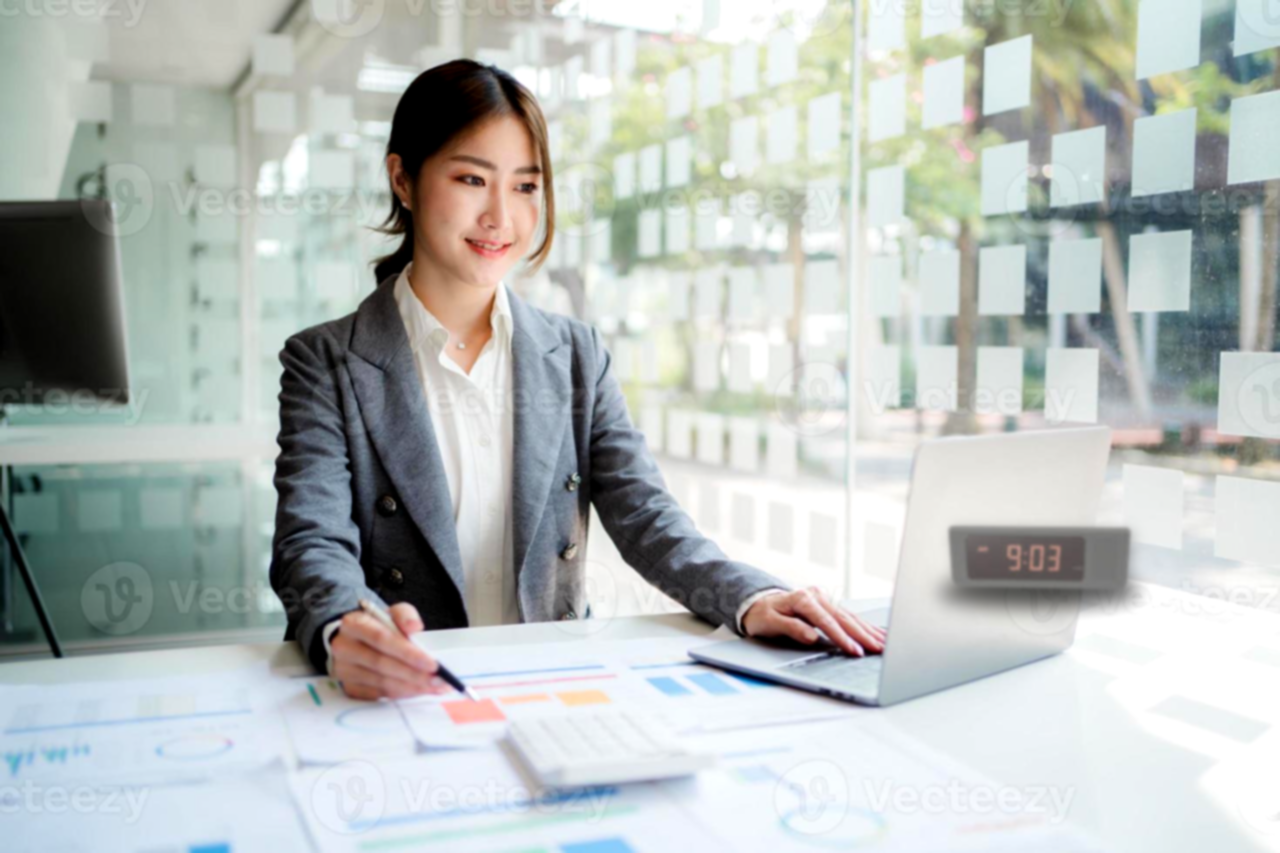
**9:03**
